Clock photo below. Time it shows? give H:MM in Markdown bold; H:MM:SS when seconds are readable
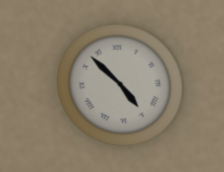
**4:53**
